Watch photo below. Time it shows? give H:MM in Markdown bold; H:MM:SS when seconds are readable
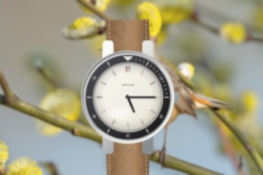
**5:15**
